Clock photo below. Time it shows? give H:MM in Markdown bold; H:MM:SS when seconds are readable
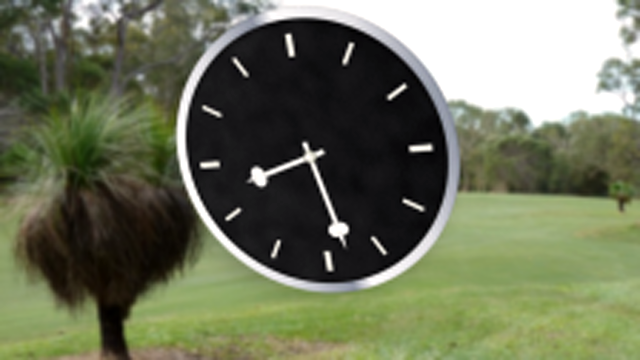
**8:28**
